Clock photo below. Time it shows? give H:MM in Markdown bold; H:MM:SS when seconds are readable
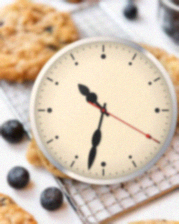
**10:32:20**
